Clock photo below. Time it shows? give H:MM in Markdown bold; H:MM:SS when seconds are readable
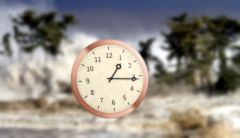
**1:16**
